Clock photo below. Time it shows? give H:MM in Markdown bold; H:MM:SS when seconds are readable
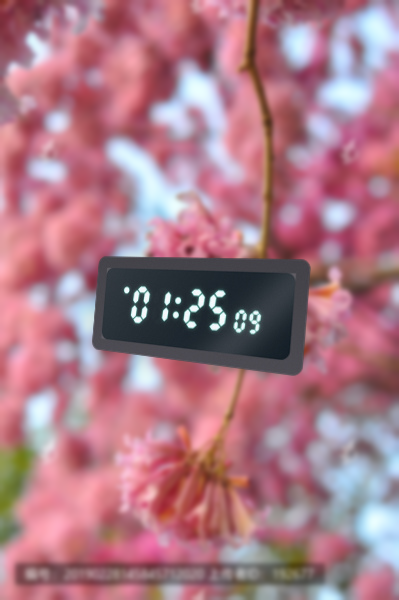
**1:25:09**
